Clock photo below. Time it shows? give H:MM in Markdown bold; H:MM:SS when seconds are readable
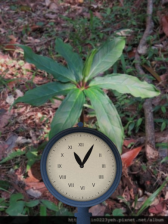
**11:05**
